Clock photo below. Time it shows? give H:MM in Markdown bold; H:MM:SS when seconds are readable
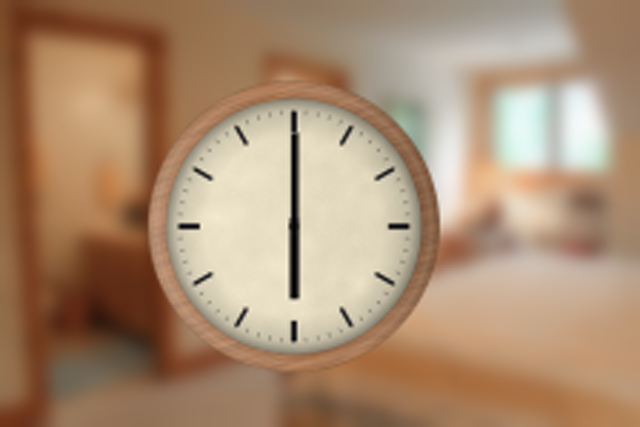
**6:00**
